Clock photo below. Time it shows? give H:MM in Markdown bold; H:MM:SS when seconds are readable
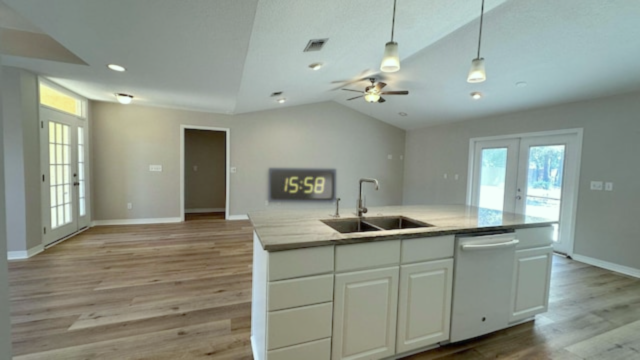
**15:58**
